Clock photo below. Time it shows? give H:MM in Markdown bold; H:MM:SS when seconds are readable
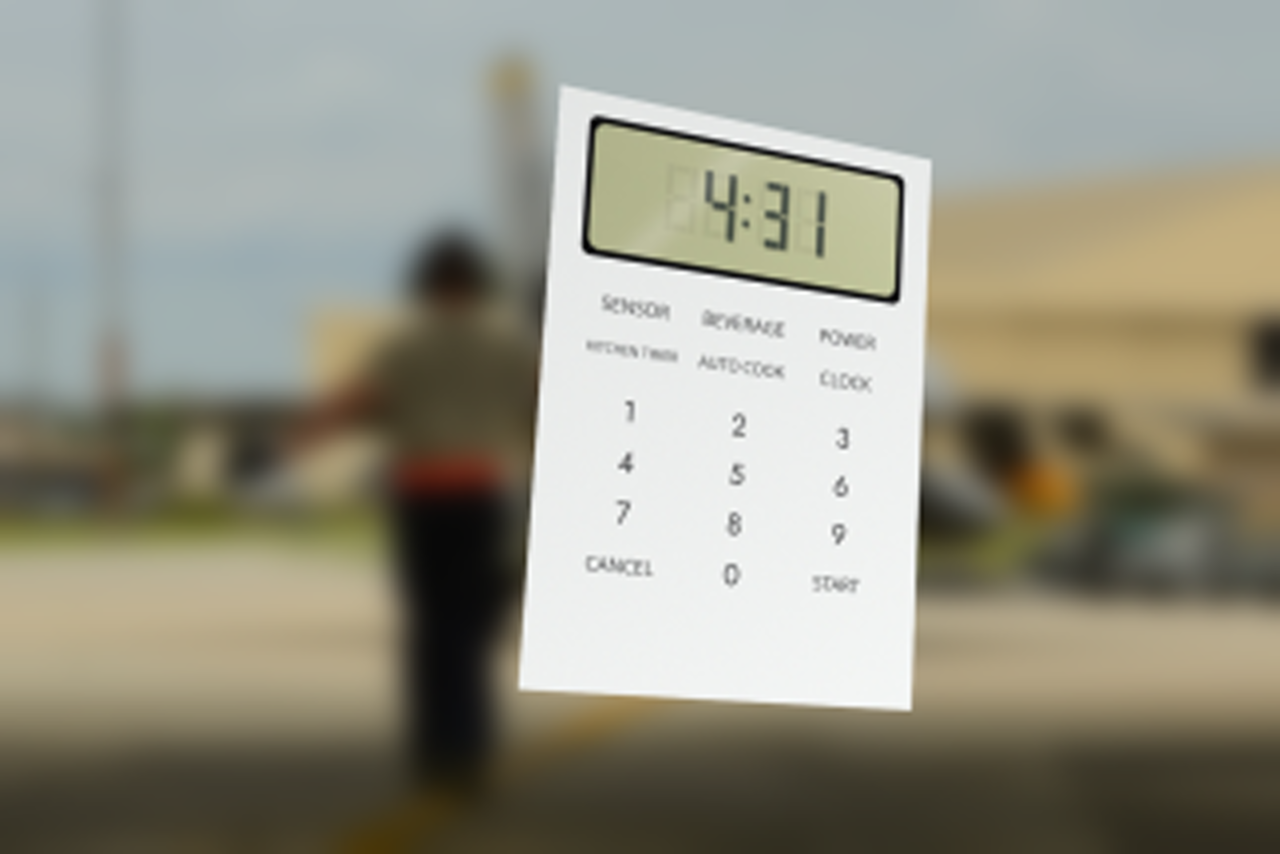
**4:31**
